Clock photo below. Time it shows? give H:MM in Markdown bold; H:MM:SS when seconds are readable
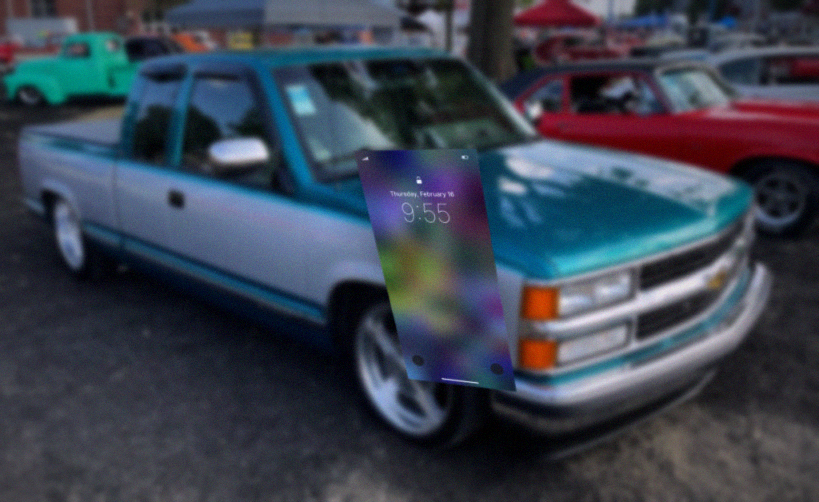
**9:55**
